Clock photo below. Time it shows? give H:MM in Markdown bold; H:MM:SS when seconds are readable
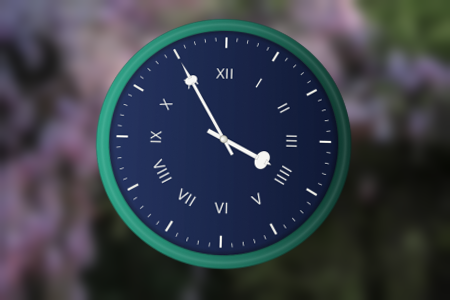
**3:55**
